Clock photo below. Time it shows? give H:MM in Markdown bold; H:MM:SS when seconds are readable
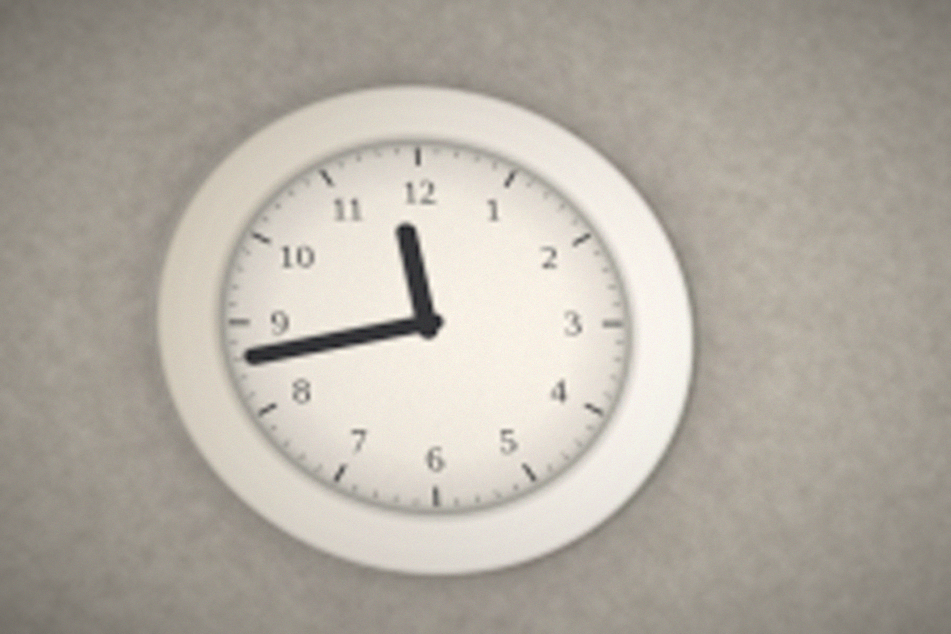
**11:43**
